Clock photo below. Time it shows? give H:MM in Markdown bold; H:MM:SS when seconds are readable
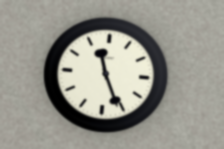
**11:26**
